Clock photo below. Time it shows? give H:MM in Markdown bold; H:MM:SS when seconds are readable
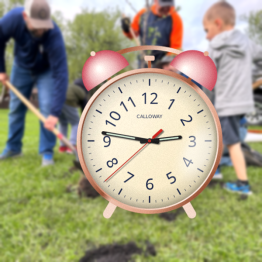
**2:46:38**
